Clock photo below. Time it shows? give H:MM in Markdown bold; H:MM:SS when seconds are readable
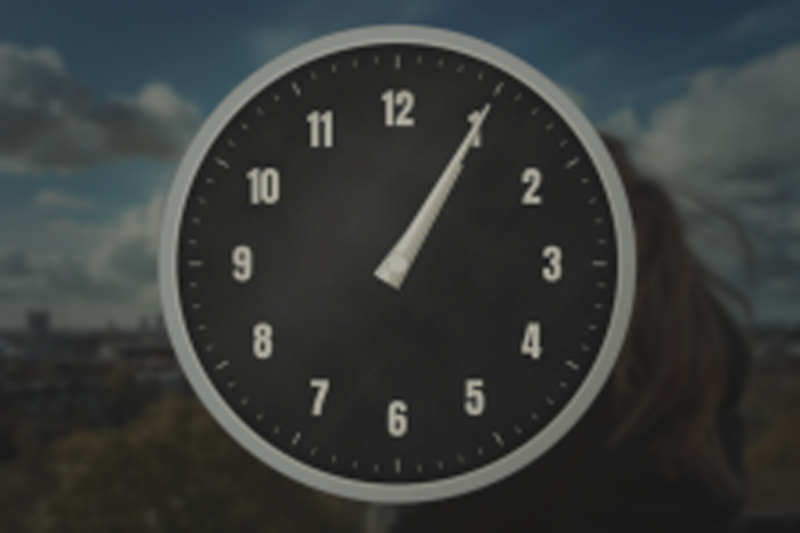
**1:05**
